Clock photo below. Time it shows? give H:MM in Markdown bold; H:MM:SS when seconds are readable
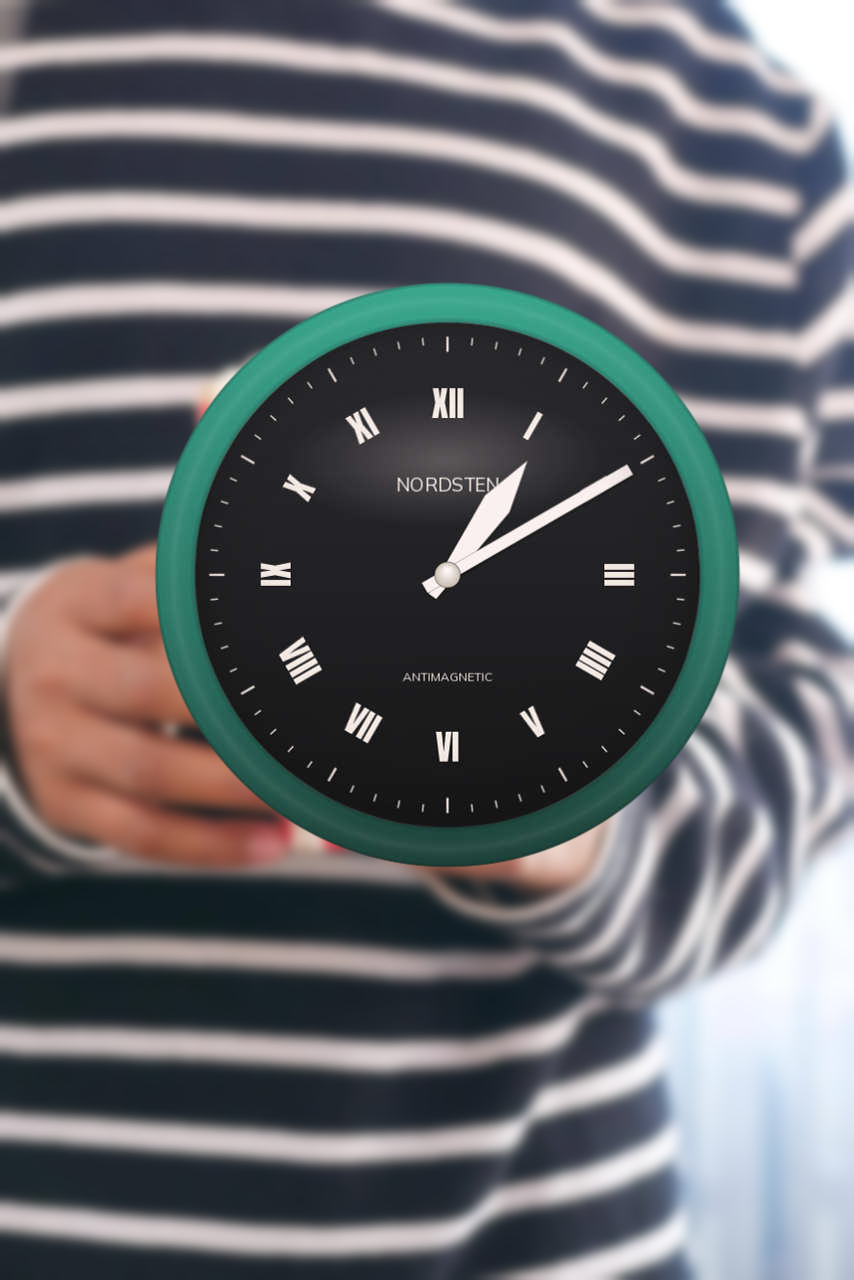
**1:10**
